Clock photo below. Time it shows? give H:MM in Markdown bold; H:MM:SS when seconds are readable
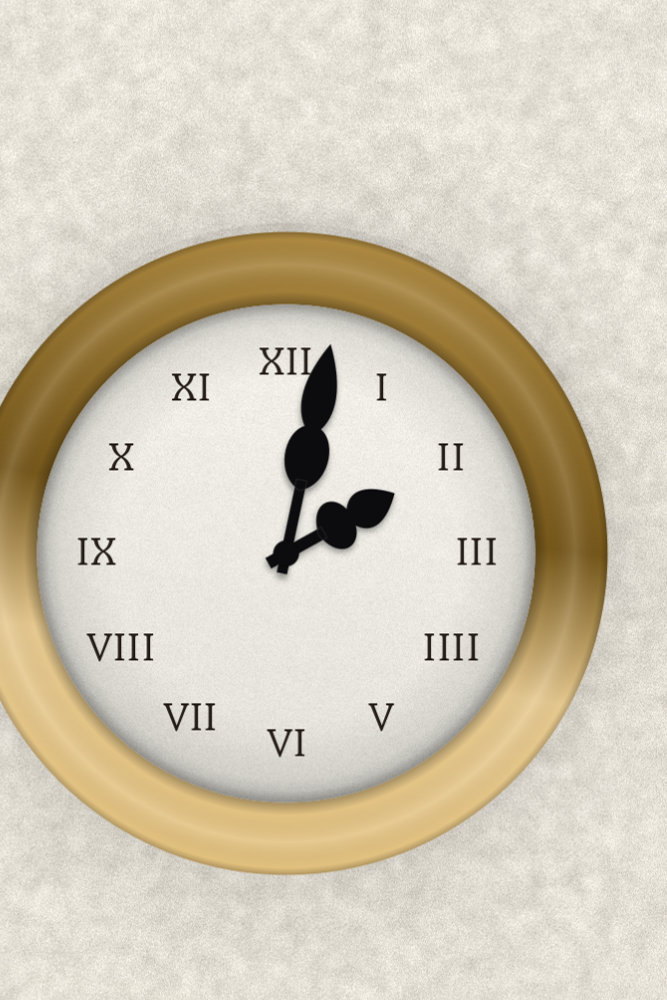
**2:02**
